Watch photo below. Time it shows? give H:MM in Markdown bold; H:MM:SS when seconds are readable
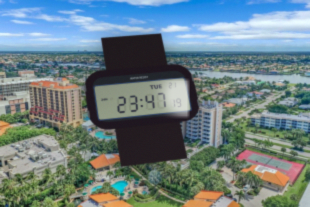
**23:47**
